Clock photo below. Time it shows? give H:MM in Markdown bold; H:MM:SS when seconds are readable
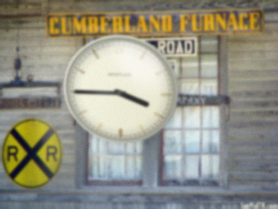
**3:45**
